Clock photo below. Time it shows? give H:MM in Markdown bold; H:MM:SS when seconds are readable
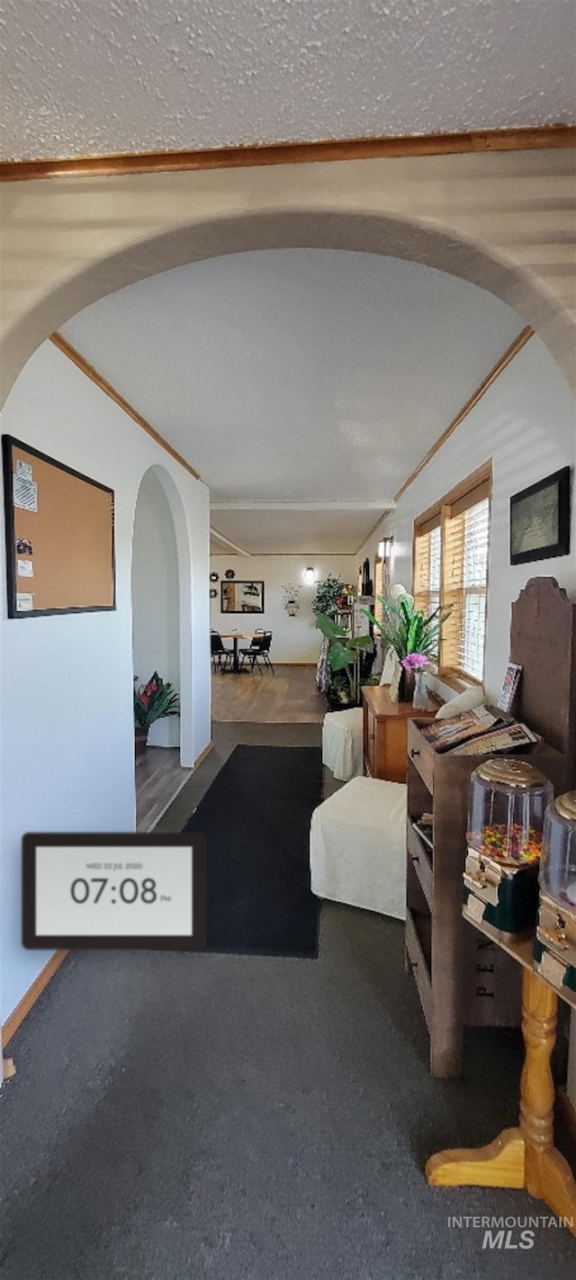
**7:08**
